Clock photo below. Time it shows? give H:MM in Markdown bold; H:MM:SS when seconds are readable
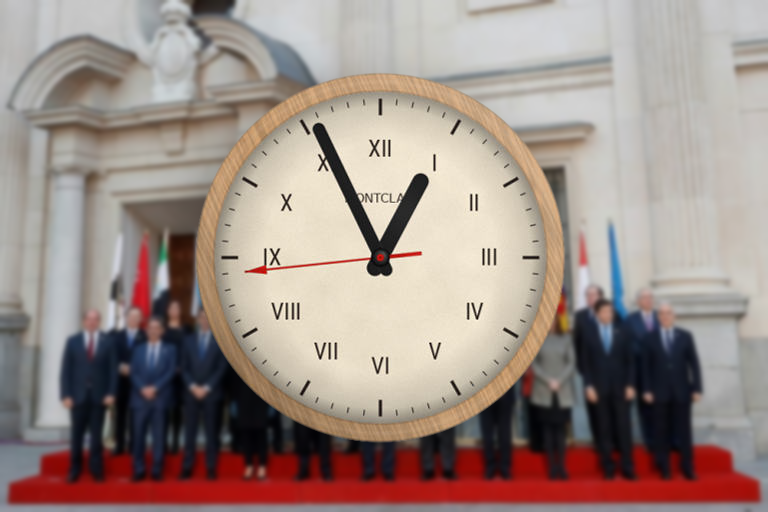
**12:55:44**
